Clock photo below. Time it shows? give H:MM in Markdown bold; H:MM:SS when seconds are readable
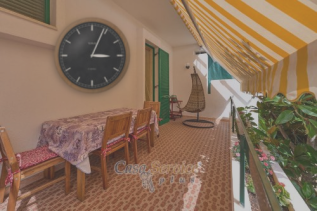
**3:04**
